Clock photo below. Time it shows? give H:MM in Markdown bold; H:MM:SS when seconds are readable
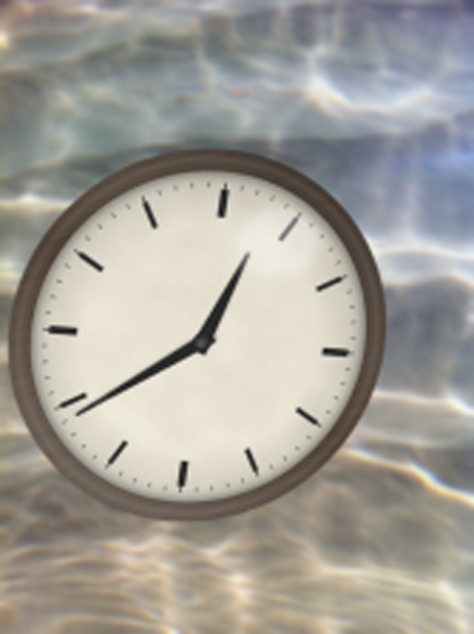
**12:39**
